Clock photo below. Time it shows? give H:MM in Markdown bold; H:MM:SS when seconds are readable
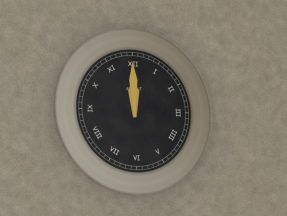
**12:00**
